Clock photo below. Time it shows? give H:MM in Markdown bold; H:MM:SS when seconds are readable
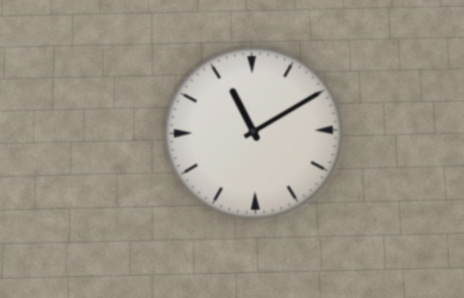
**11:10**
